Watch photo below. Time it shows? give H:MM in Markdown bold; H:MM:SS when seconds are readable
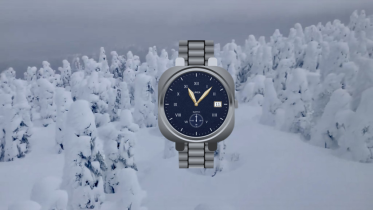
**11:07**
